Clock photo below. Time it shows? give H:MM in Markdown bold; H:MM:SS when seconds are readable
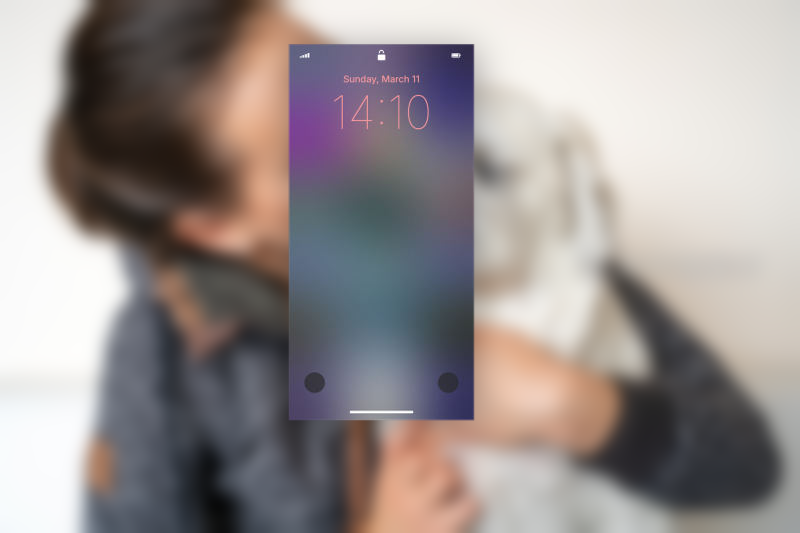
**14:10**
